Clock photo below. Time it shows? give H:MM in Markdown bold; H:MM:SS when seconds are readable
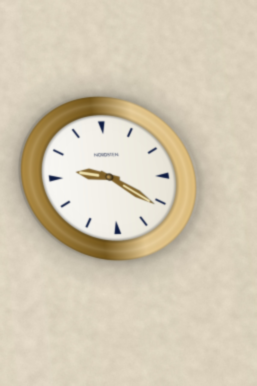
**9:21**
